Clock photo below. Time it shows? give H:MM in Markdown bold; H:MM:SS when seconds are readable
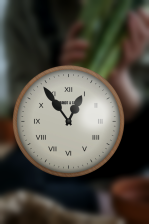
**12:54**
